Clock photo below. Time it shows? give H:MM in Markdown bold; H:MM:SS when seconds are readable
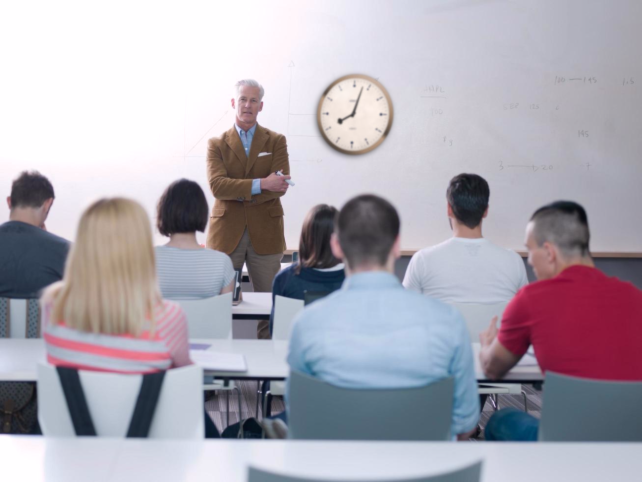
**8:03**
